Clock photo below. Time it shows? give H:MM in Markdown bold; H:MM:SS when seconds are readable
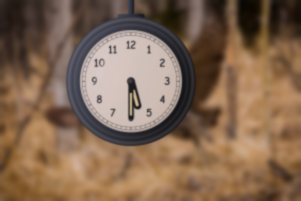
**5:30**
